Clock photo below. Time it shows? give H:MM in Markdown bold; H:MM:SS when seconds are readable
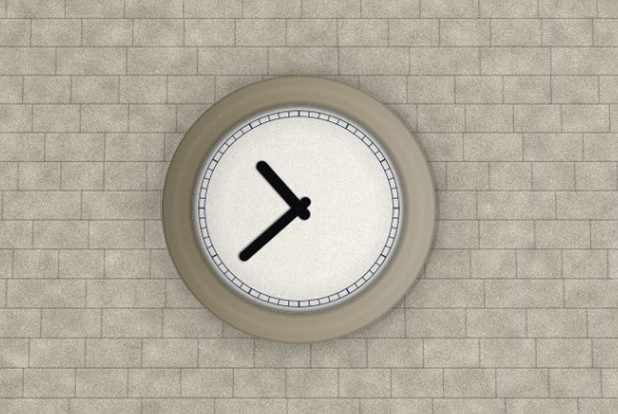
**10:38**
